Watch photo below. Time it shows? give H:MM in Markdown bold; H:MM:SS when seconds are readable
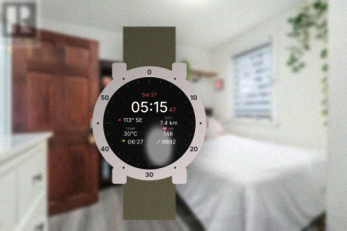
**5:15**
